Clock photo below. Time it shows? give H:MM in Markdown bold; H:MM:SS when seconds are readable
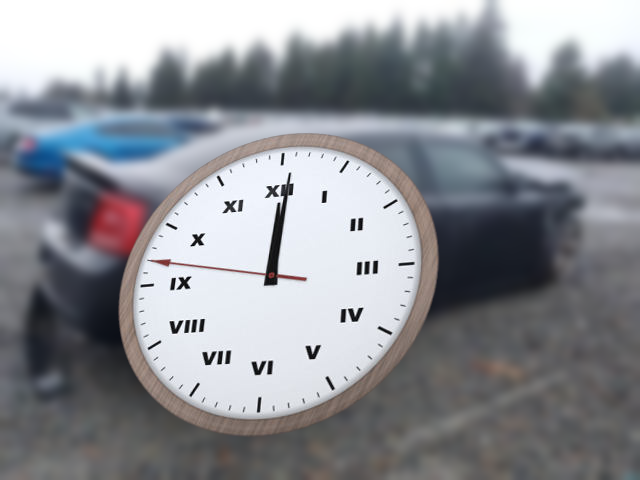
**12:00:47**
